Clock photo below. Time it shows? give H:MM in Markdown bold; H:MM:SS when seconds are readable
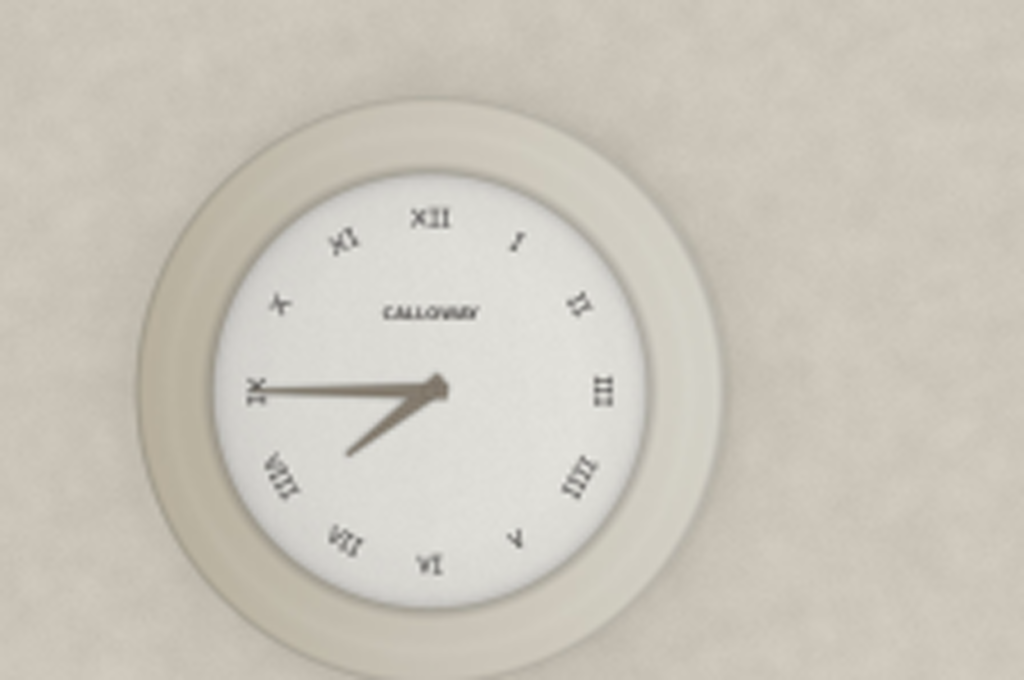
**7:45**
